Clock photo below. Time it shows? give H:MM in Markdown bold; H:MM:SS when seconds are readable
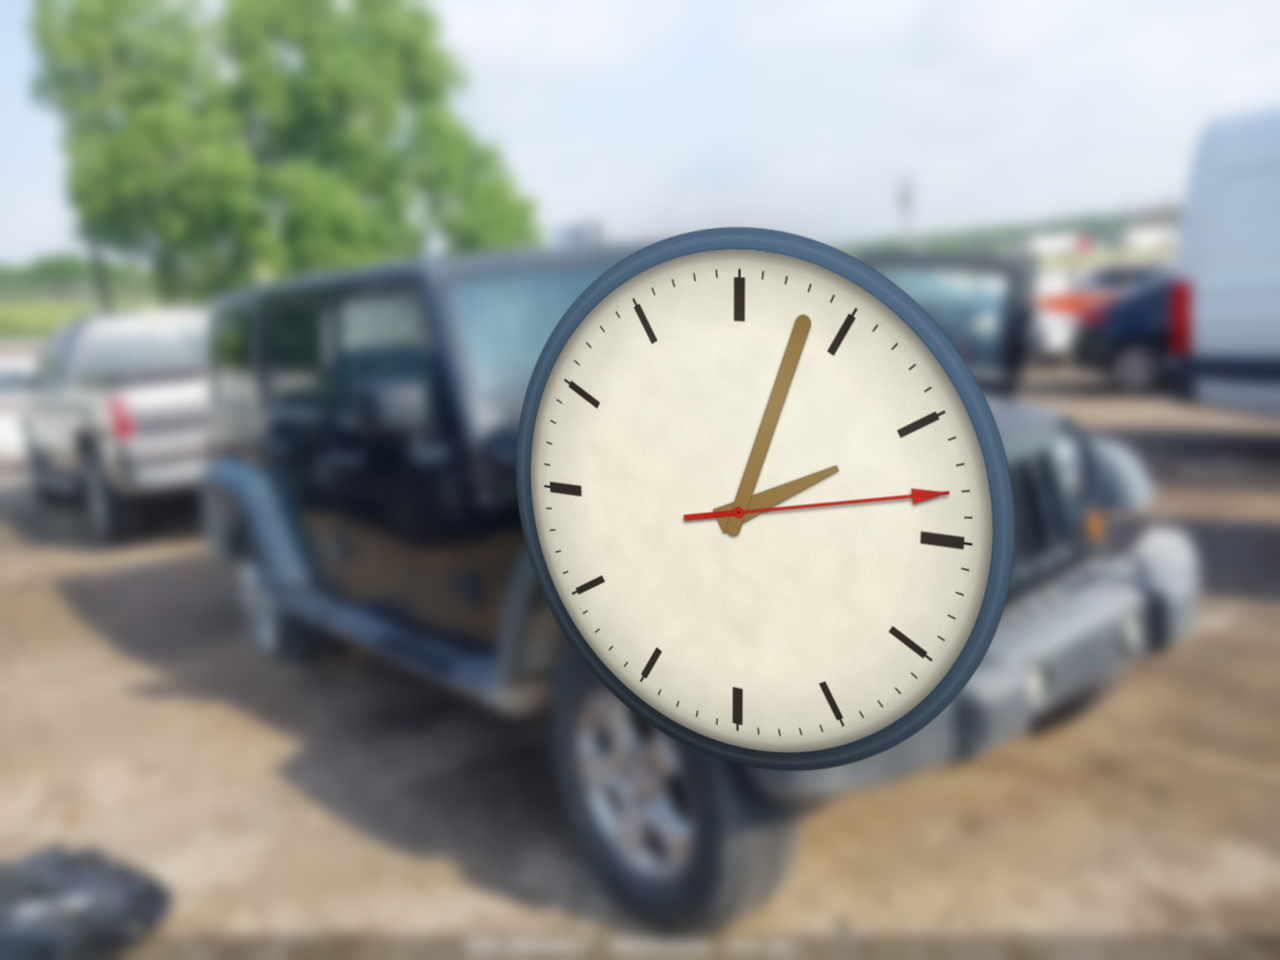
**2:03:13**
